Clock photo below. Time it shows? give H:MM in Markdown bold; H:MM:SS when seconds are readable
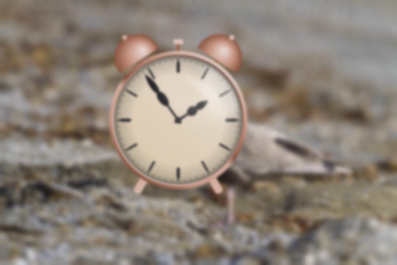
**1:54**
